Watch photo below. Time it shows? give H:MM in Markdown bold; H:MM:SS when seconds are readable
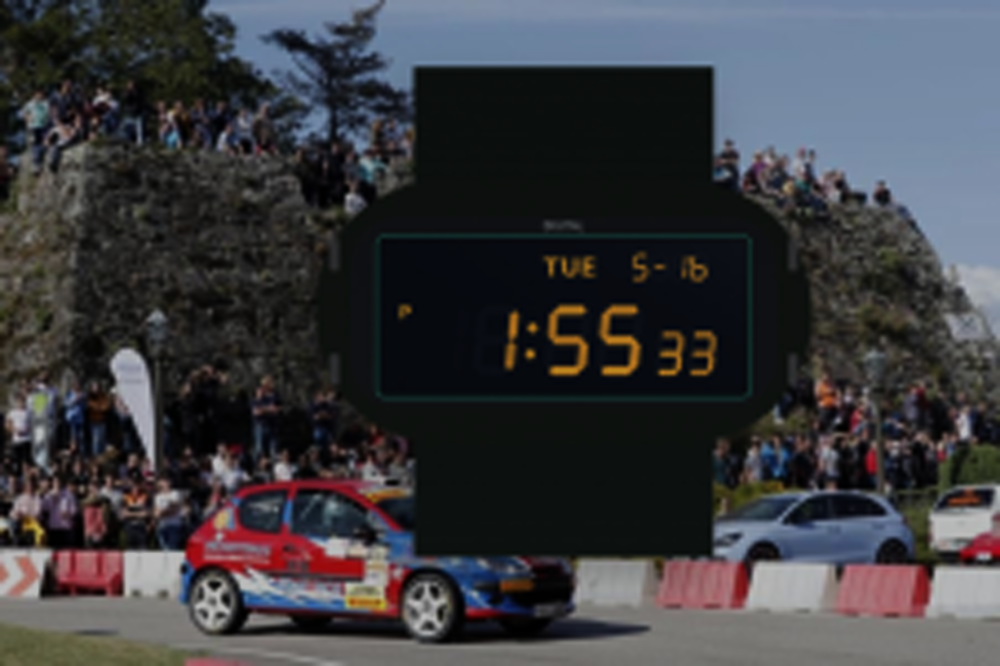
**1:55:33**
